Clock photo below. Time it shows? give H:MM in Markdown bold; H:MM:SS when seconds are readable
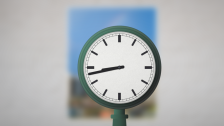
**8:43**
